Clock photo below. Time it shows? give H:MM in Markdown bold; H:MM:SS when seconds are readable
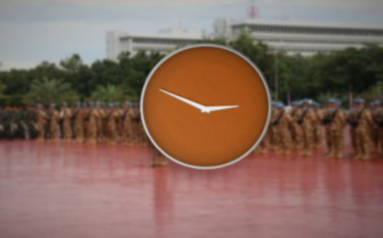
**2:49**
